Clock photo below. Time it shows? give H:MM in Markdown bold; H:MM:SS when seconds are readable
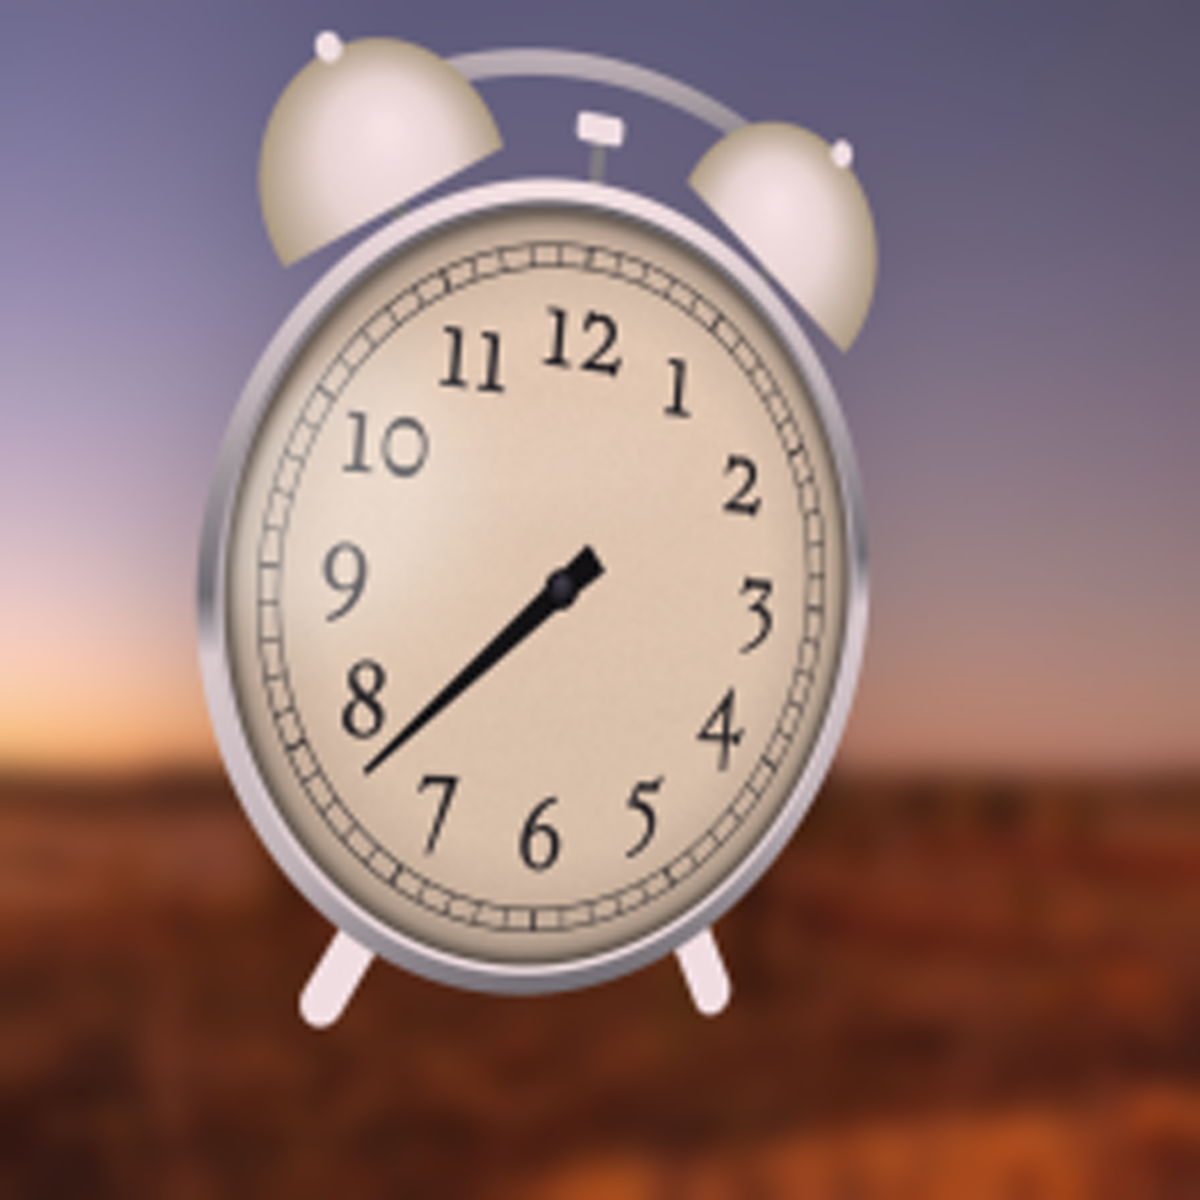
**7:38**
